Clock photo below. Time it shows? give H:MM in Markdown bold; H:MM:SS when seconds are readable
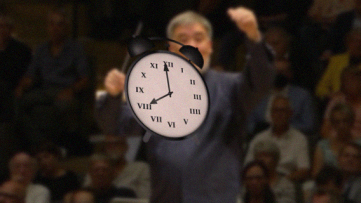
**7:59**
